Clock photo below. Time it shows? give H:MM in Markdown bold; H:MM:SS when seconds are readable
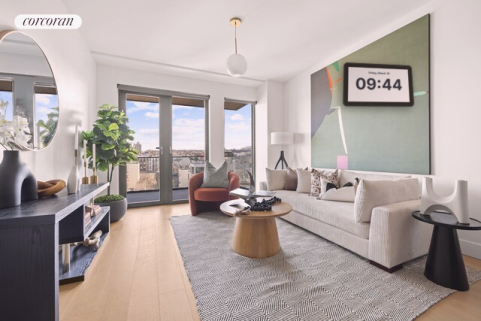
**9:44**
